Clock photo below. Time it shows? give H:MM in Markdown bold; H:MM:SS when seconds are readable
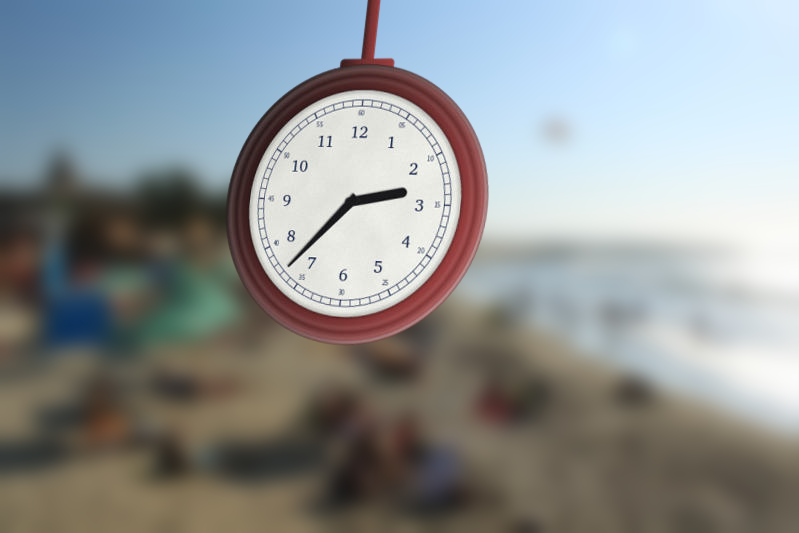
**2:37**
